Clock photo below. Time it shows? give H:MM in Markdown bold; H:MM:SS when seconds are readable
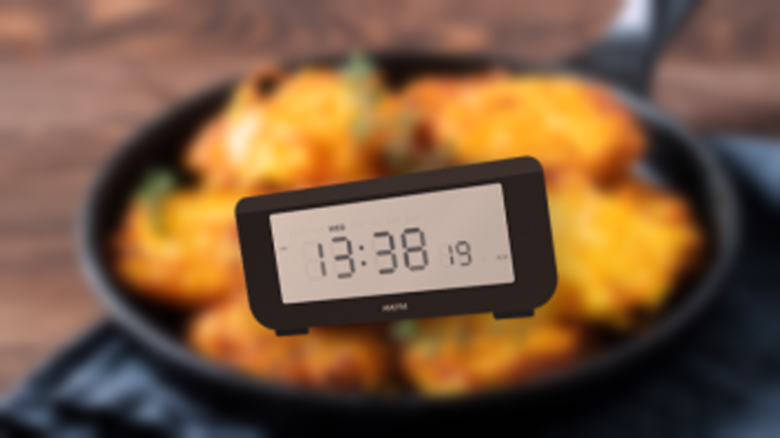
**13:38:19**
